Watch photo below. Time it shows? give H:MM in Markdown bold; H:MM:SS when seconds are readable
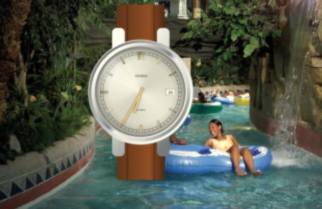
**6:35**
